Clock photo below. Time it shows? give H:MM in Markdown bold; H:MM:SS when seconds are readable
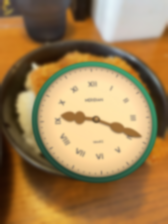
**9:19**
